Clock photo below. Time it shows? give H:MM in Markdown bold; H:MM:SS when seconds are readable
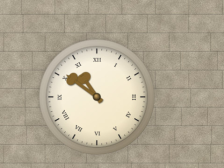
**10:51**
